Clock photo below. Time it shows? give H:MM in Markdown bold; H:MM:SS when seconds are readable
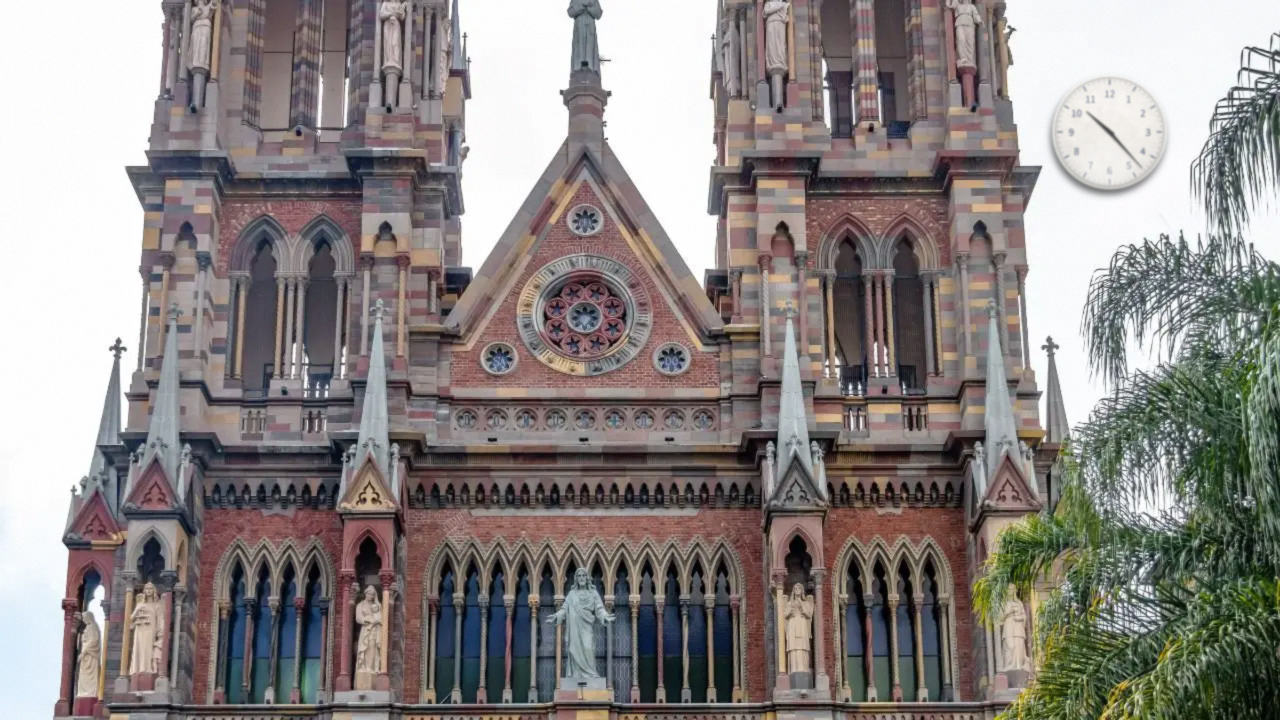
**10:23**
